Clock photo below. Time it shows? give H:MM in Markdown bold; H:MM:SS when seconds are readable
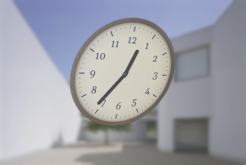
**12:36**
